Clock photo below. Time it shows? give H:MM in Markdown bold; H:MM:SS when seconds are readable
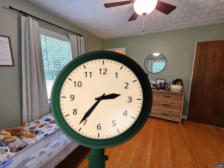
**2:36**
